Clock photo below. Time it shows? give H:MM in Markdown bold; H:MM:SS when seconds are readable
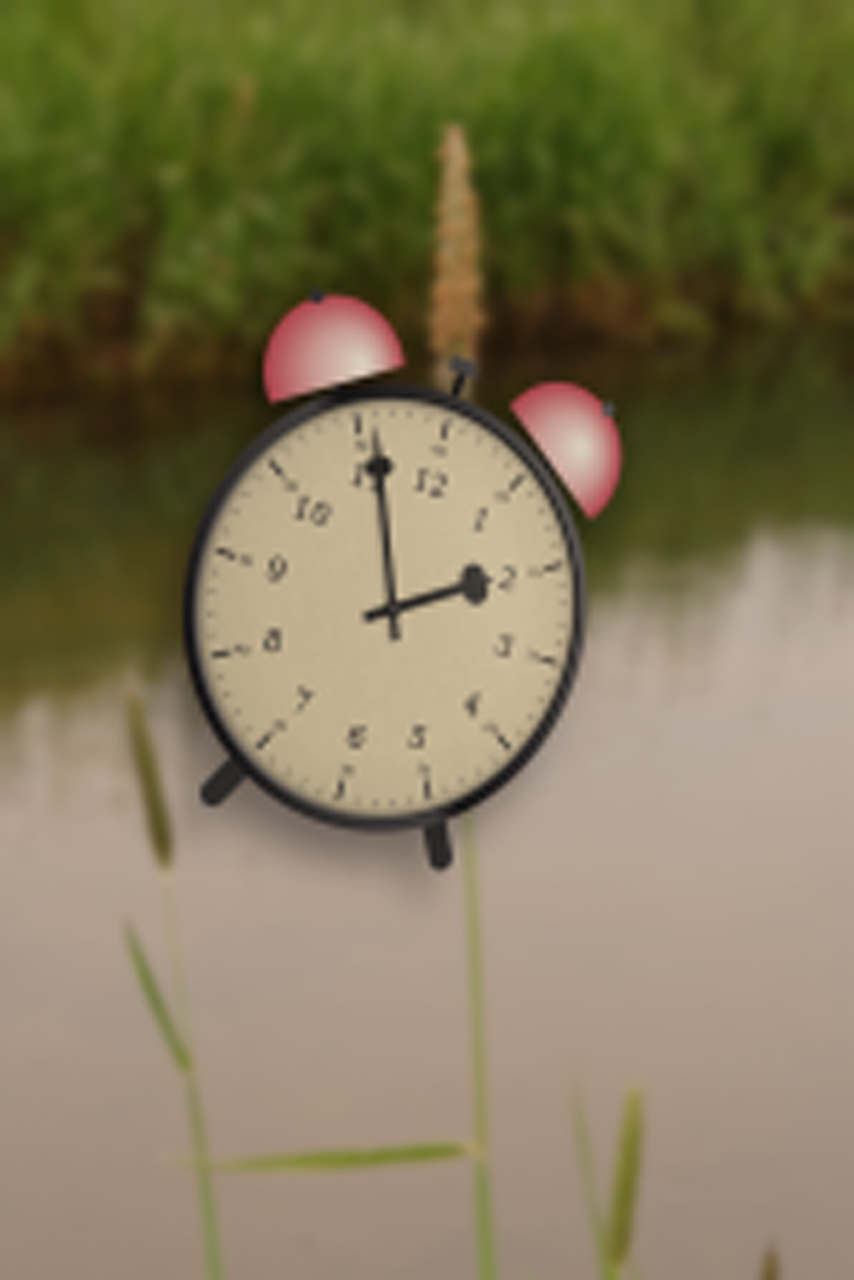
**1:56**
